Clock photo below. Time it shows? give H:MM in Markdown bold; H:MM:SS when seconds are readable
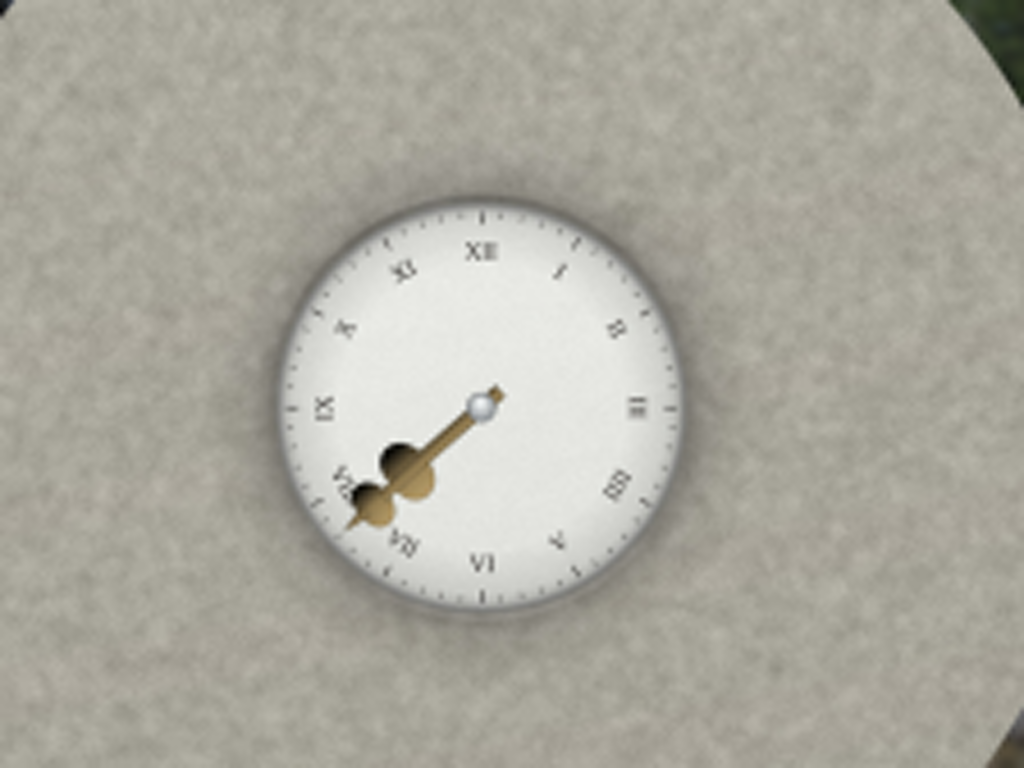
**7:38**
